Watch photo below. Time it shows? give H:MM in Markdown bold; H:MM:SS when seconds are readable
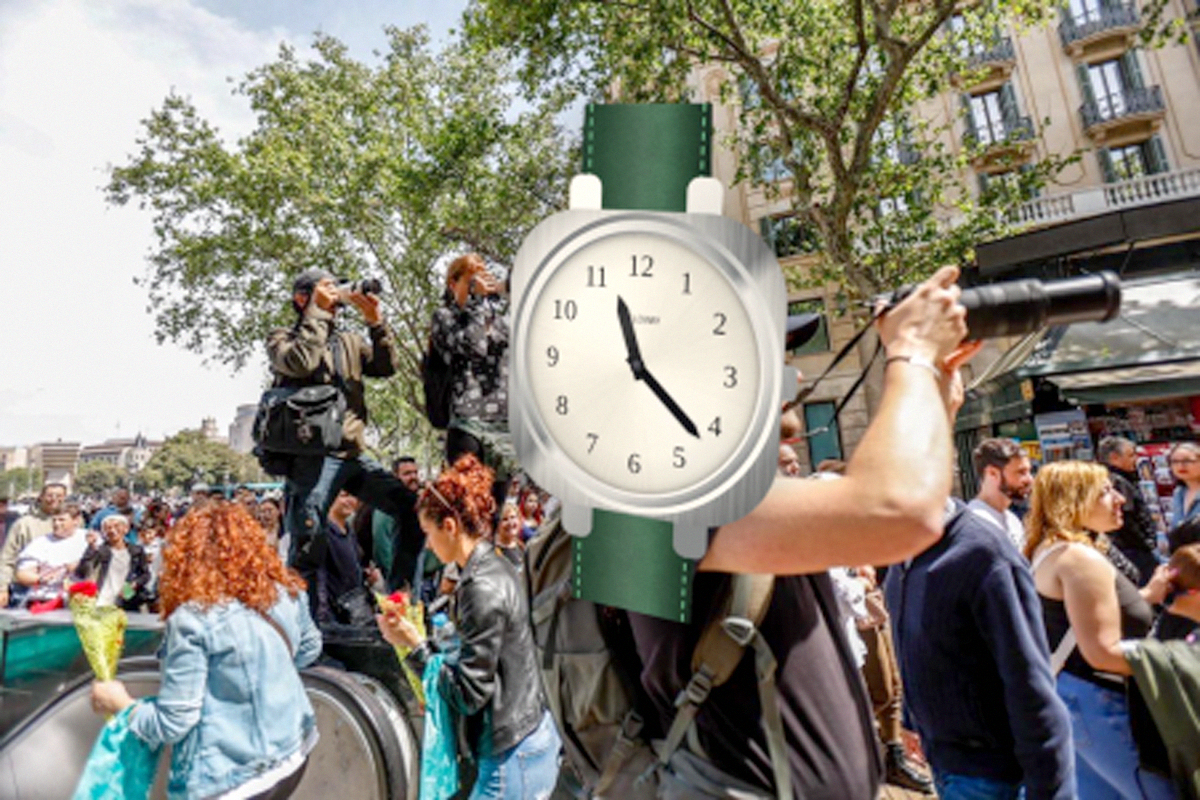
**11:22**
